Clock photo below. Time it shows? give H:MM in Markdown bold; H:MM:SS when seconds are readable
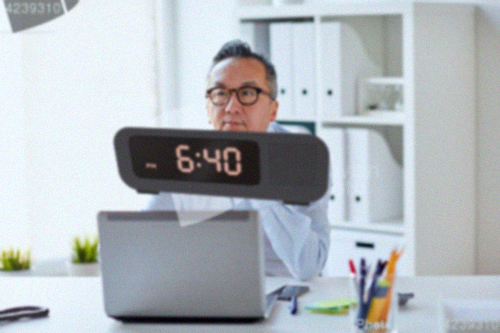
**6:40**
